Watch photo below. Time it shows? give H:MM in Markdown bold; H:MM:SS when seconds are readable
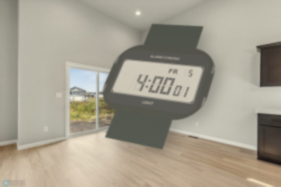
**4:00:01**
